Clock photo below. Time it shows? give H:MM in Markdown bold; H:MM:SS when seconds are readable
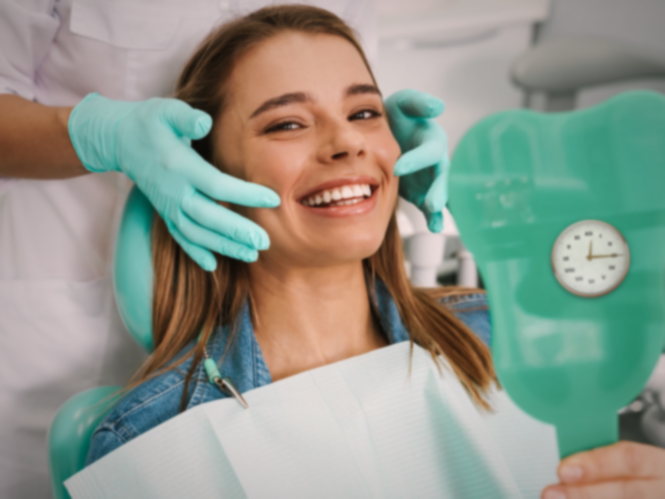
**12:15**
